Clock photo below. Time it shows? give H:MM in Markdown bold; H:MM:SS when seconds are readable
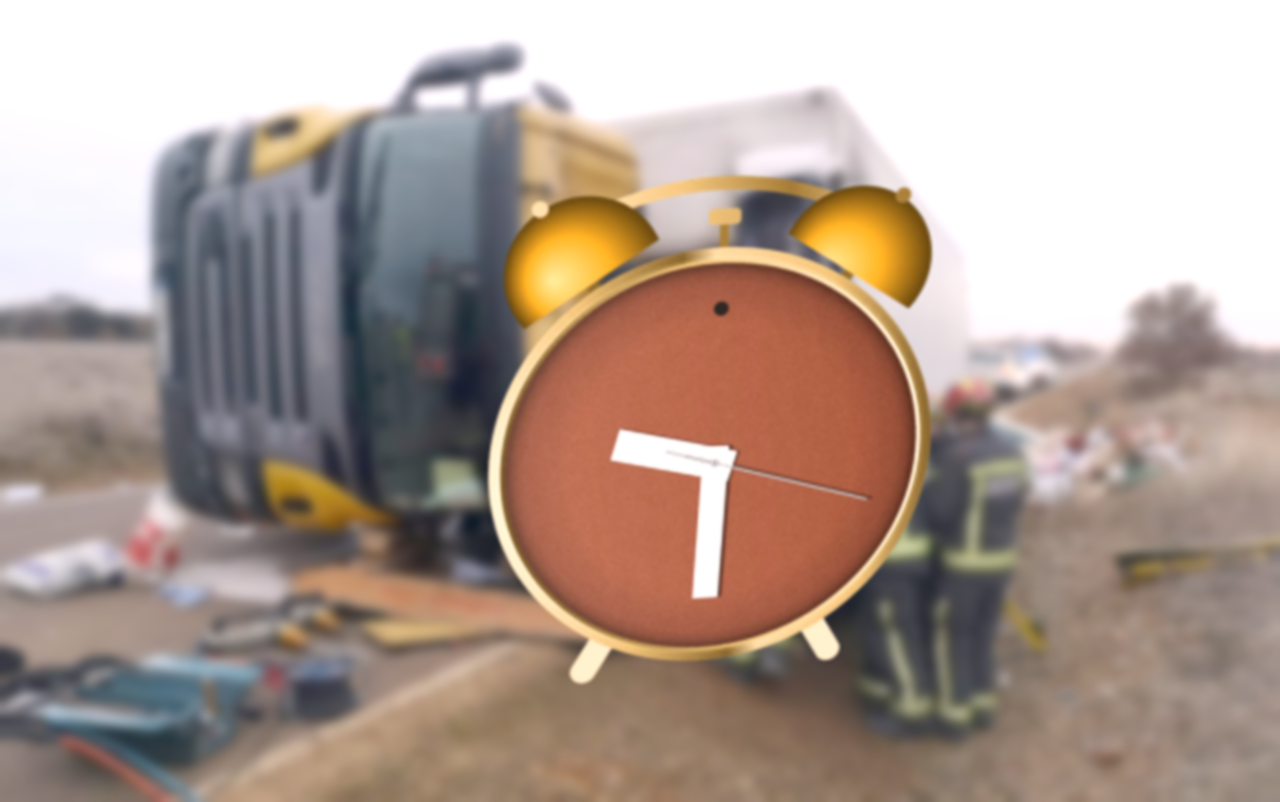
**9:30:18**
